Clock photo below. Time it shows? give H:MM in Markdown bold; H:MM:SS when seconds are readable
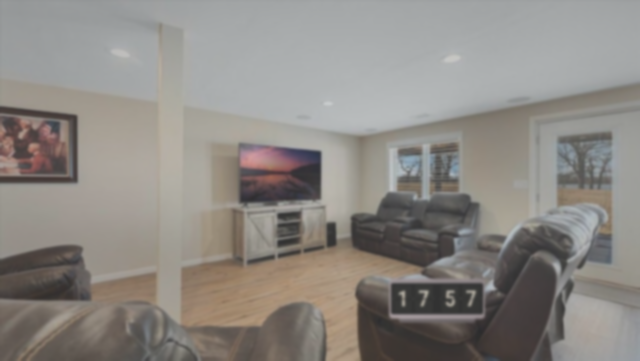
**17:57**
